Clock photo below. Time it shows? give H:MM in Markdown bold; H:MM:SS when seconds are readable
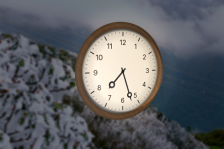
**7:27**
